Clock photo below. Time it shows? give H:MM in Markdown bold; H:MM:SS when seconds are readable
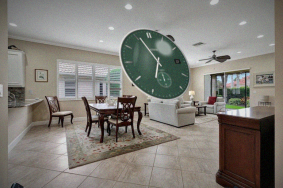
**6:56**
